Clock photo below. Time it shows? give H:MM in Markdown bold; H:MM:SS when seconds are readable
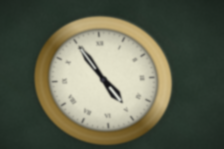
**4:55**
